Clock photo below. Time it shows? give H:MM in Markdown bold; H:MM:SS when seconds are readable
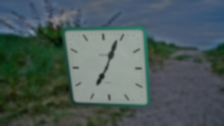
**7:04**
